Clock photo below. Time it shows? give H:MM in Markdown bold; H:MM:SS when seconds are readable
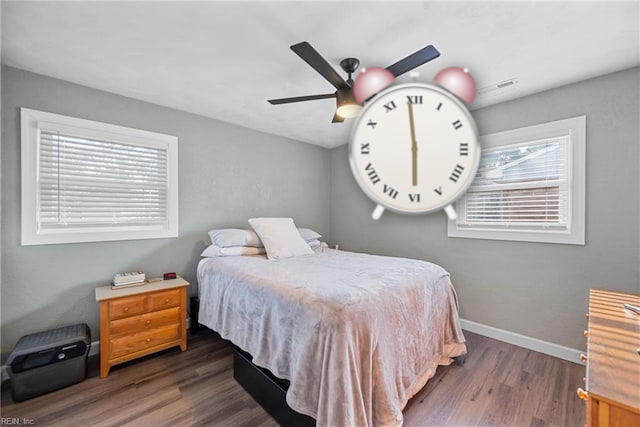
**5:59**
